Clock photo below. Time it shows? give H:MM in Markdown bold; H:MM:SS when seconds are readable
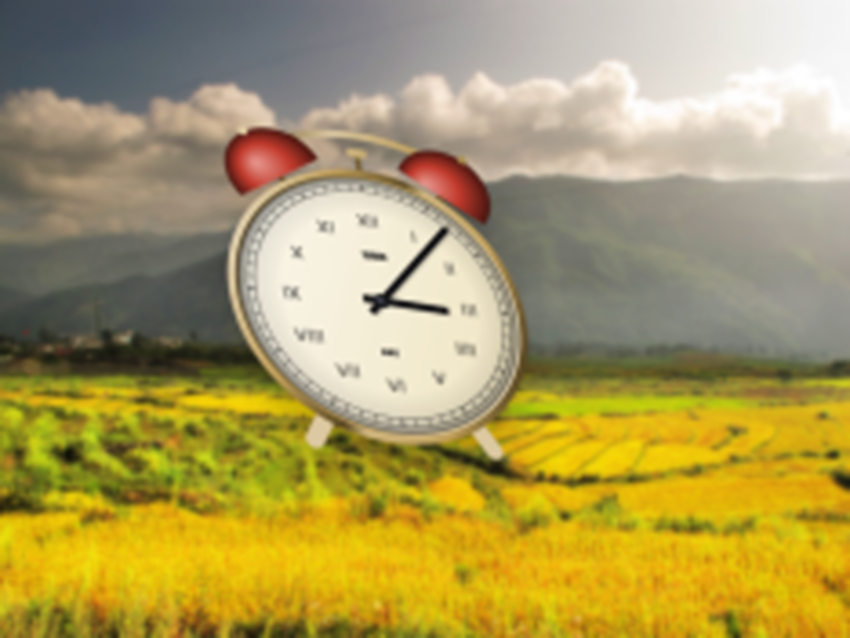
**3:07**
